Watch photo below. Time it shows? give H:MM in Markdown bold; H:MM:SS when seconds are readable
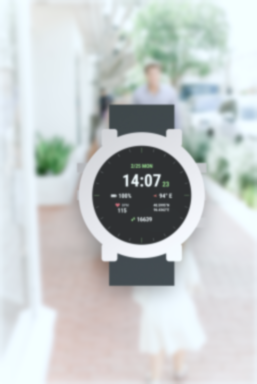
**14:07**
